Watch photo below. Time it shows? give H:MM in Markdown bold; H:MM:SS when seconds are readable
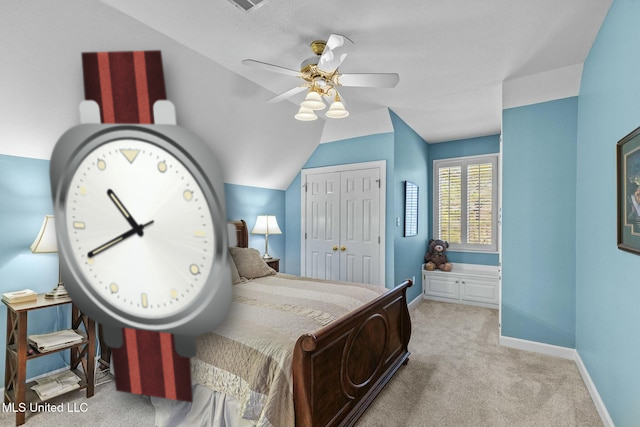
**10:40:41**
